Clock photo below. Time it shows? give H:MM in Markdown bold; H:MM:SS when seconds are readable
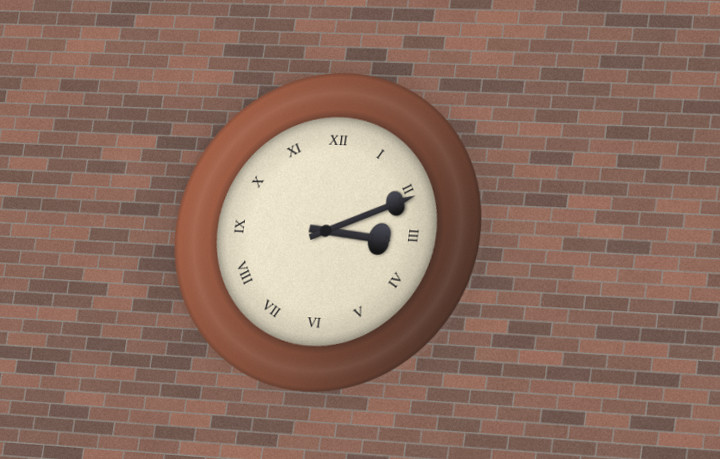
**3:11**
